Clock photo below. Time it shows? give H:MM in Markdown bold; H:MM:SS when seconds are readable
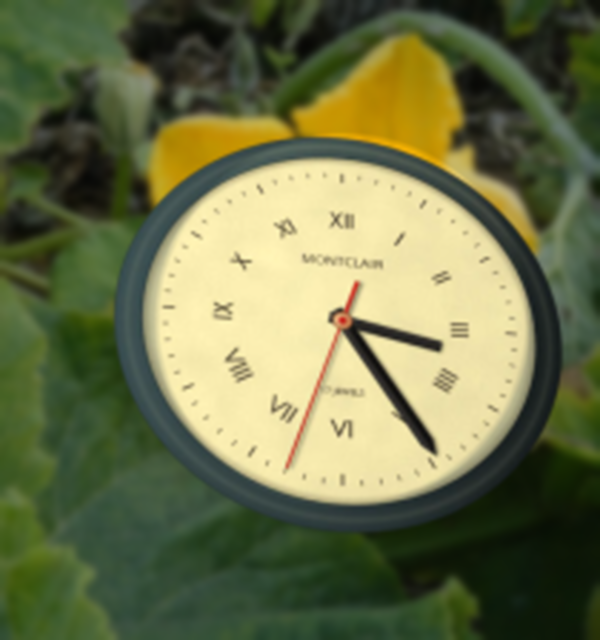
**3:24:33**
